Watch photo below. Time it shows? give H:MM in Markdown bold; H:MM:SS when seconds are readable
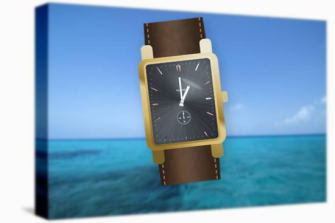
**1:00**
